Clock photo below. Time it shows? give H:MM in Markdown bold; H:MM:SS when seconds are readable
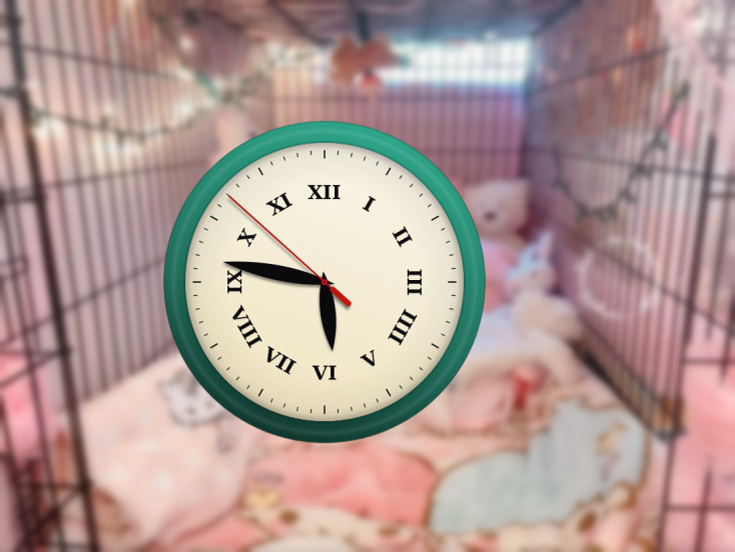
**5:46:52**
